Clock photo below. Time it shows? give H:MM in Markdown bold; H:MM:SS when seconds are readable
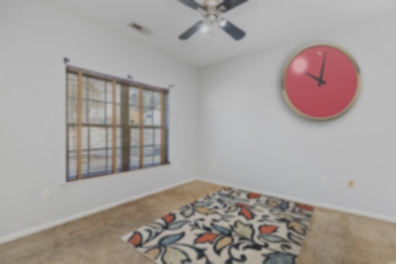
**10:02**
